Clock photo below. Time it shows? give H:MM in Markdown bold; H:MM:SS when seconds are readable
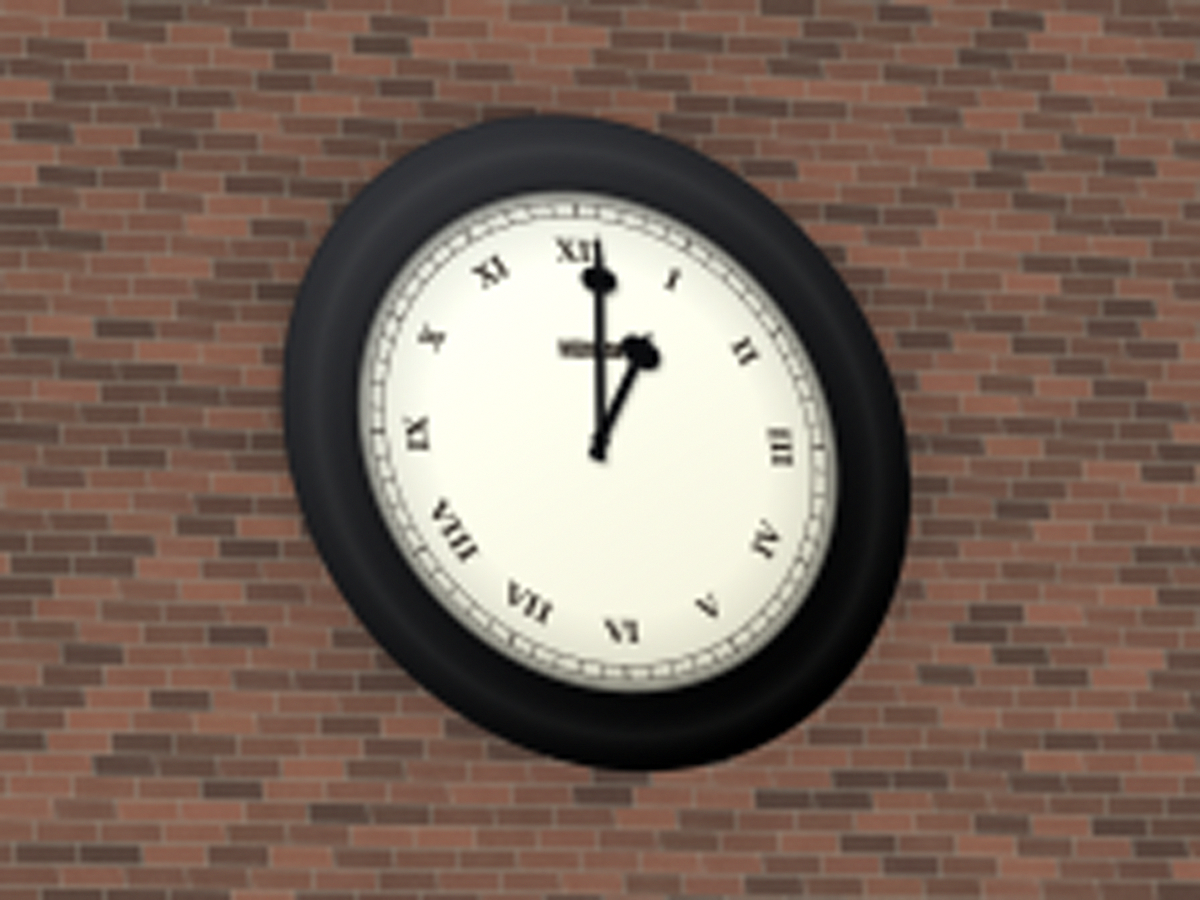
**1:01**
